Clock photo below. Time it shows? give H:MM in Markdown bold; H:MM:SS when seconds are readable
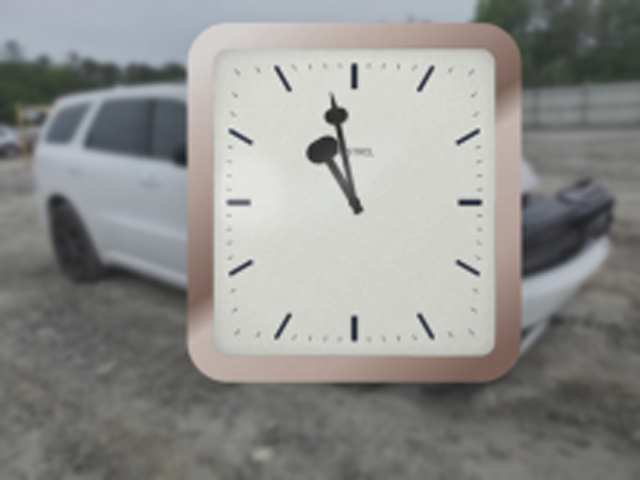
**10:58**
